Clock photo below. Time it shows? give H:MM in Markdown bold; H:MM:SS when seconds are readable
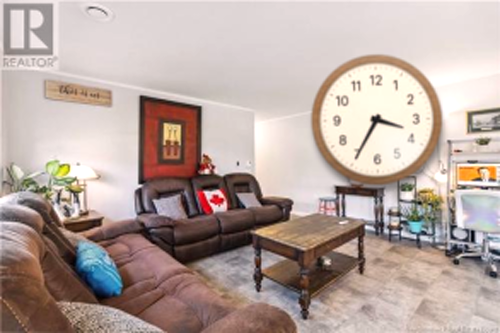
**3:35**
